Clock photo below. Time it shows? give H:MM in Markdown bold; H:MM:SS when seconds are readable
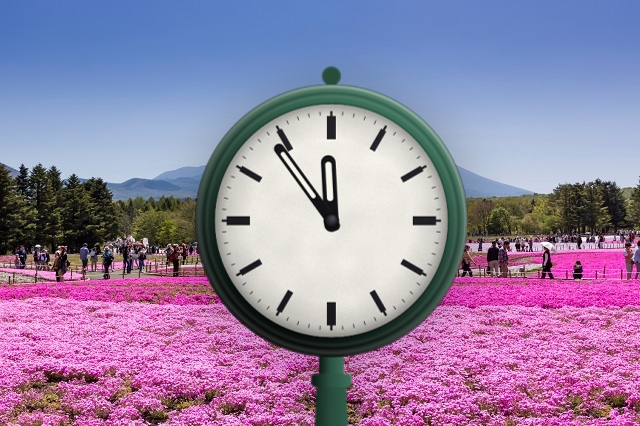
**11:54**
